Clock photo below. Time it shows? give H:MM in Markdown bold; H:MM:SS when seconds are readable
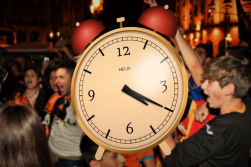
**4:20**
